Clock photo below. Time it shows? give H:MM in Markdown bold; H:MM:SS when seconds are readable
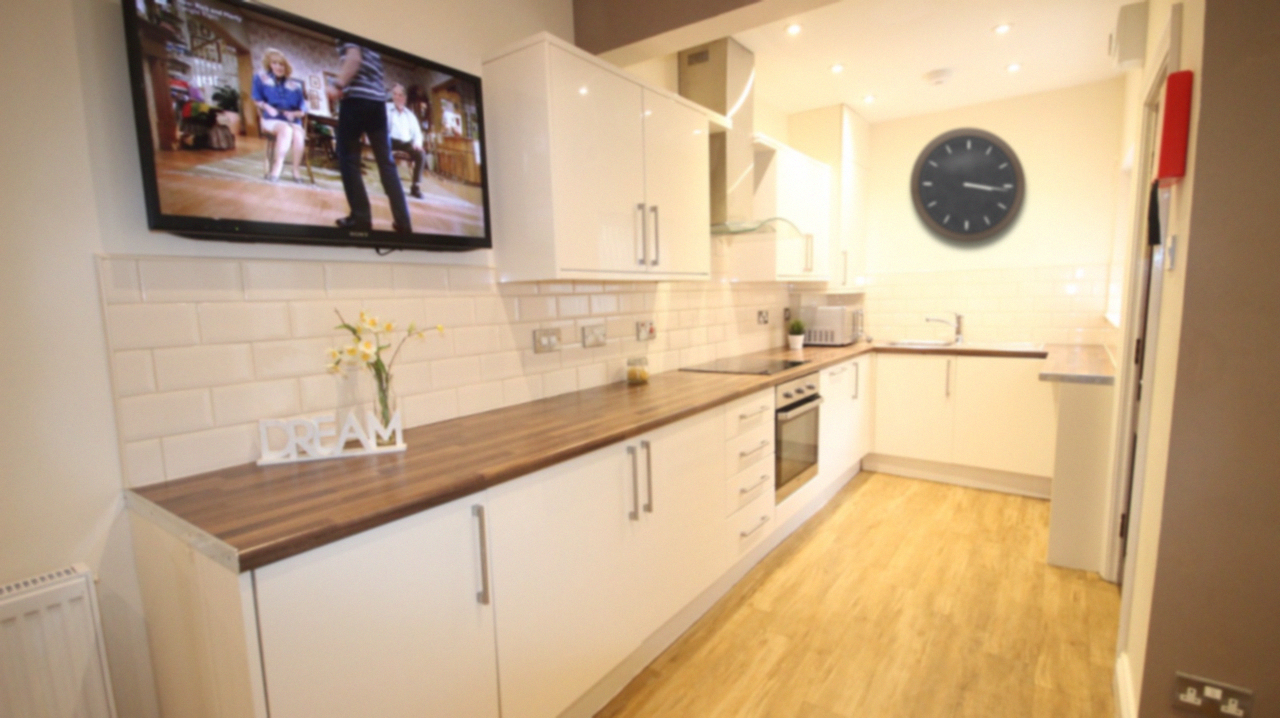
**3:16**
